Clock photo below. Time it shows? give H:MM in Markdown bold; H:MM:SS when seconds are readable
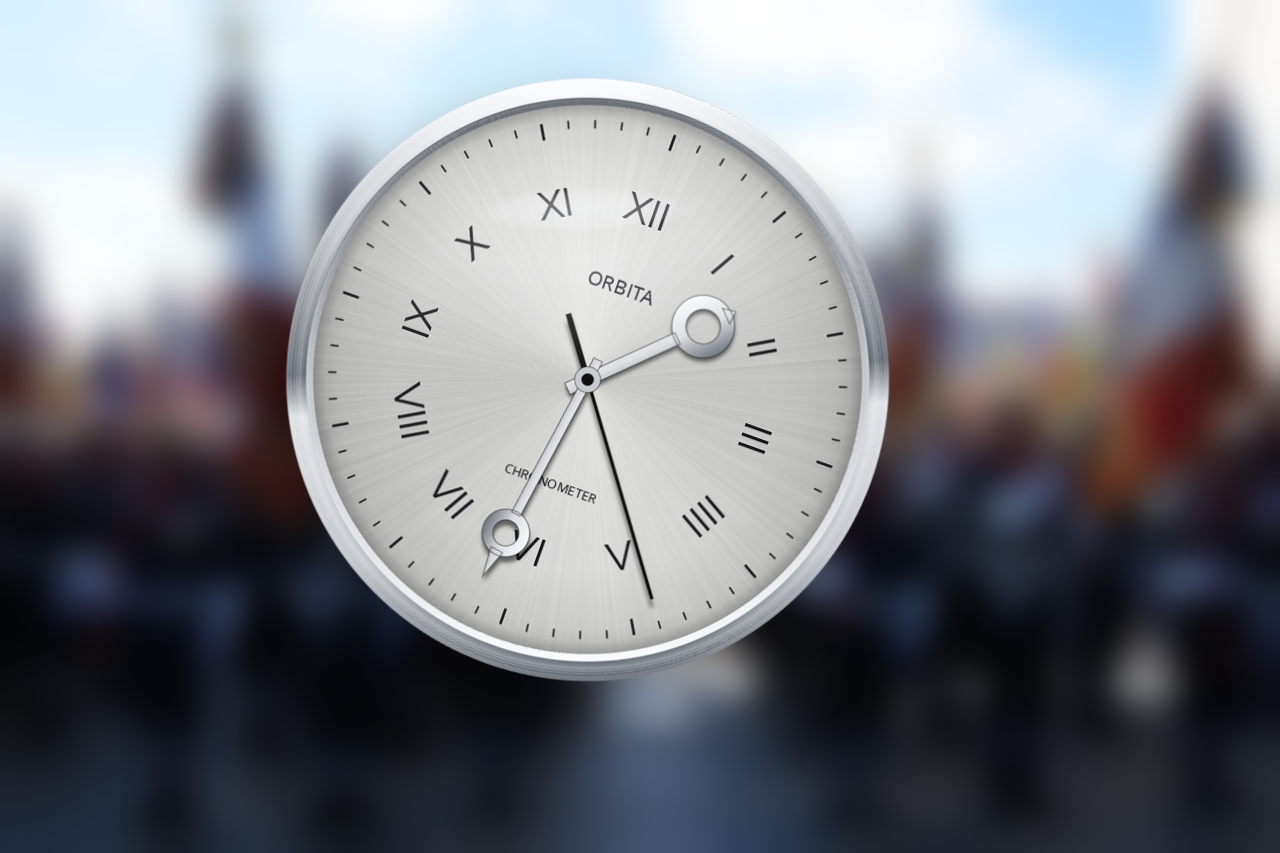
**1:31:24**
